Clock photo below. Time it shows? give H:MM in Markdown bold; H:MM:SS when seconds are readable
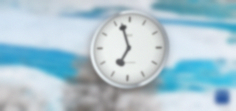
**6:57**
